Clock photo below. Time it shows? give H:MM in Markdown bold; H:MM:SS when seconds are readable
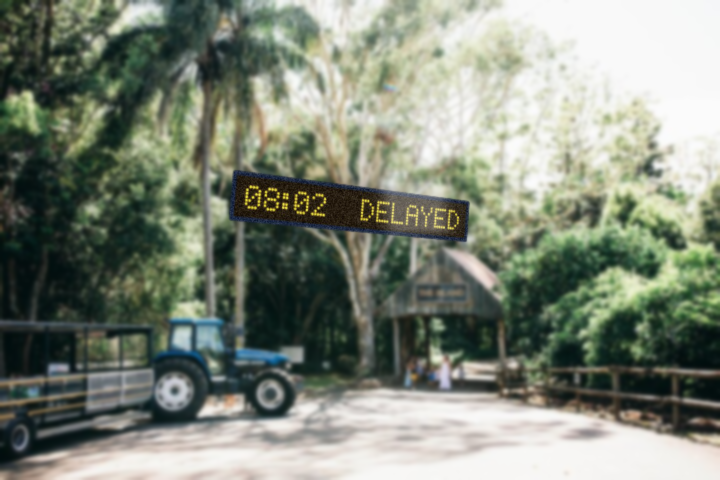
**8:02**
